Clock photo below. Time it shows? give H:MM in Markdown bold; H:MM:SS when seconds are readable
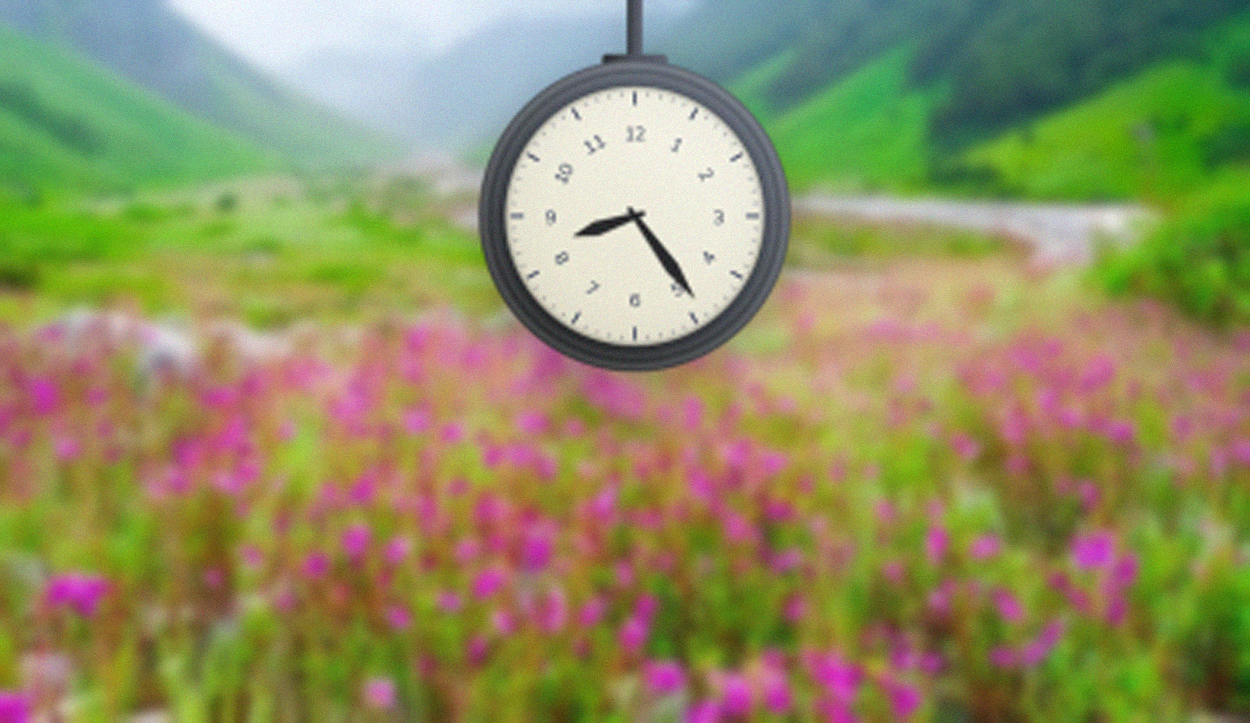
**8:24**
